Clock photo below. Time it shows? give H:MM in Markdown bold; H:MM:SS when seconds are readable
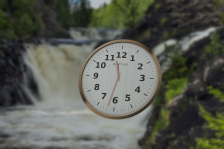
**11:32**
